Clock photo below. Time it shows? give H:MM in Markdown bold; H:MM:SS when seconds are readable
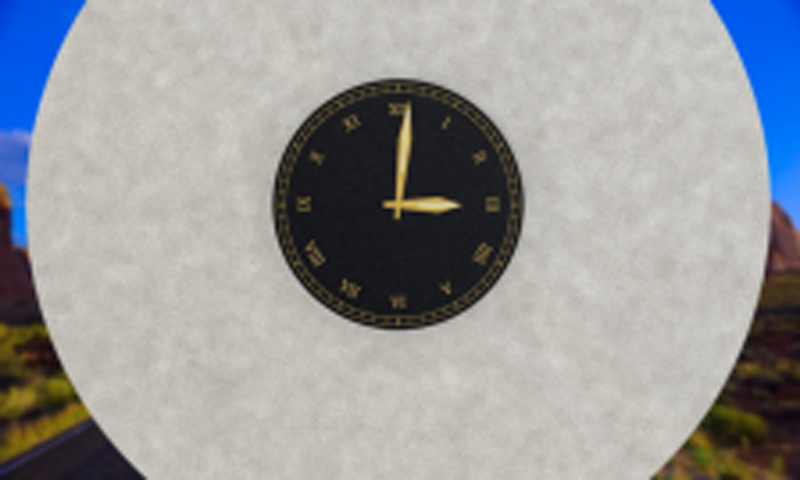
**3:01**
